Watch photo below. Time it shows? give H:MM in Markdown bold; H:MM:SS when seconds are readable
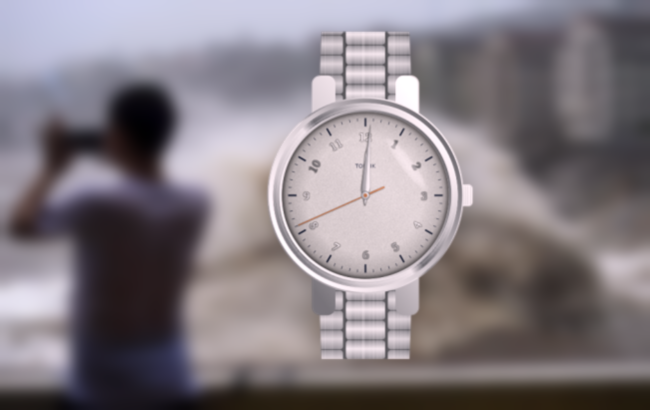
**12:00:41**
